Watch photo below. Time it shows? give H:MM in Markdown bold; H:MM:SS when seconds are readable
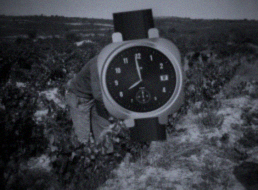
**7:59**
